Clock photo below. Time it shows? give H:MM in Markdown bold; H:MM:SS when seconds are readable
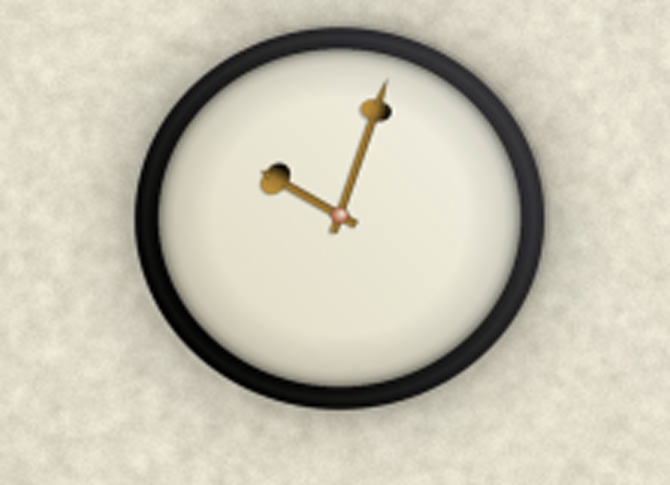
**10:03**
